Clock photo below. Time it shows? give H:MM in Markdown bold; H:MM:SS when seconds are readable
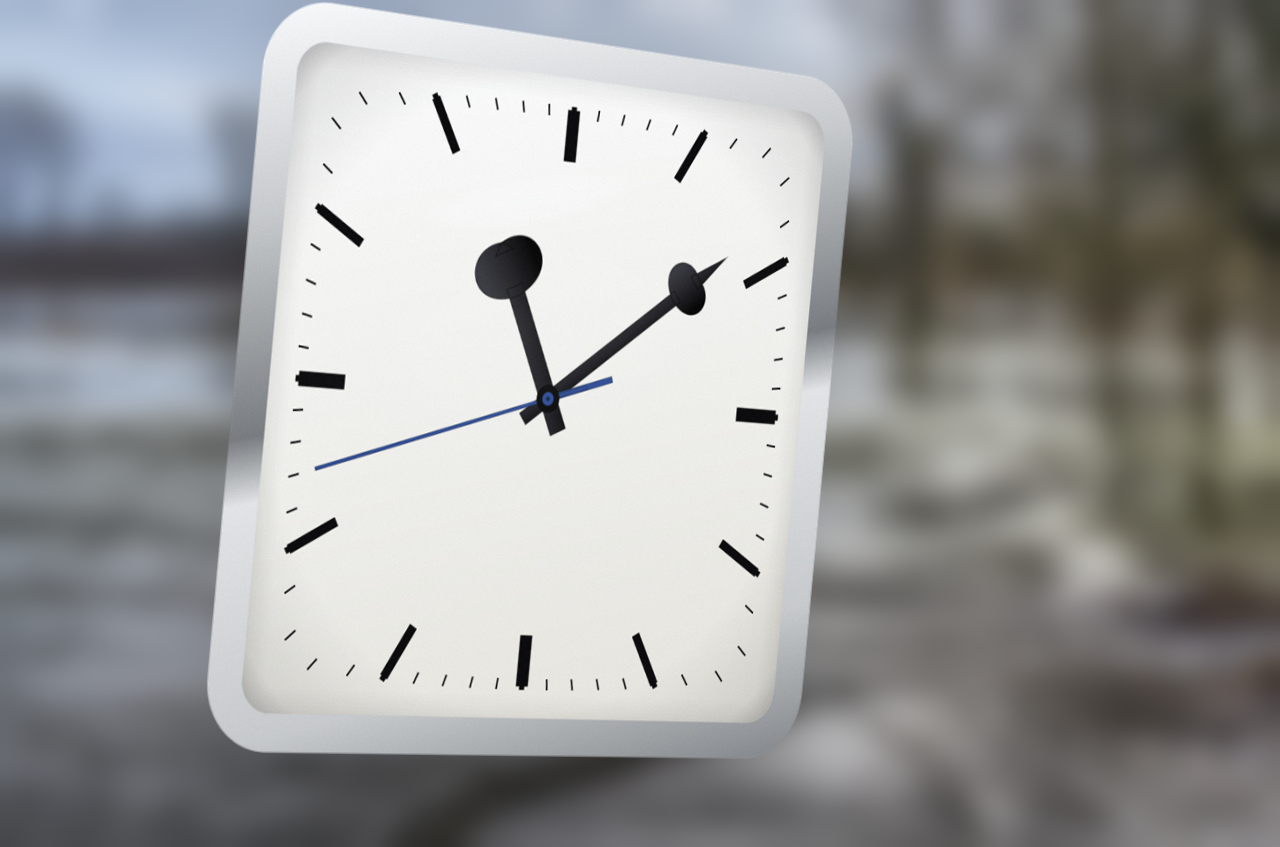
**11:08:42**
